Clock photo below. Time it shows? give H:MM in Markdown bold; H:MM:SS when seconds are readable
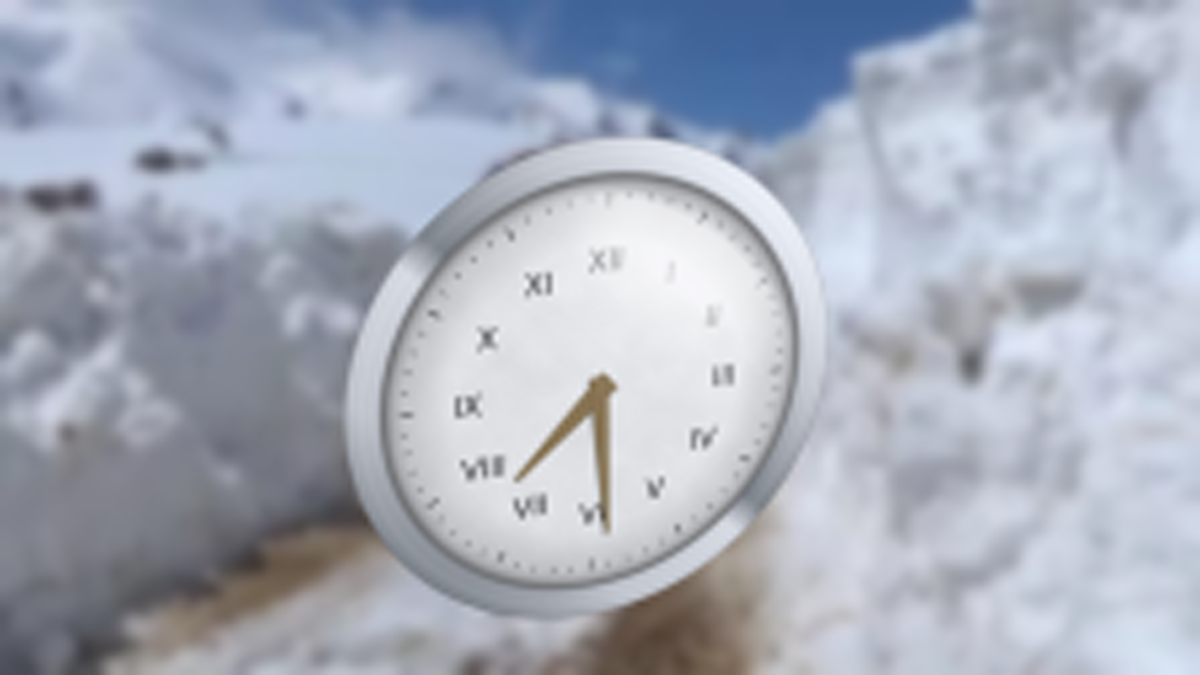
**7:29**
